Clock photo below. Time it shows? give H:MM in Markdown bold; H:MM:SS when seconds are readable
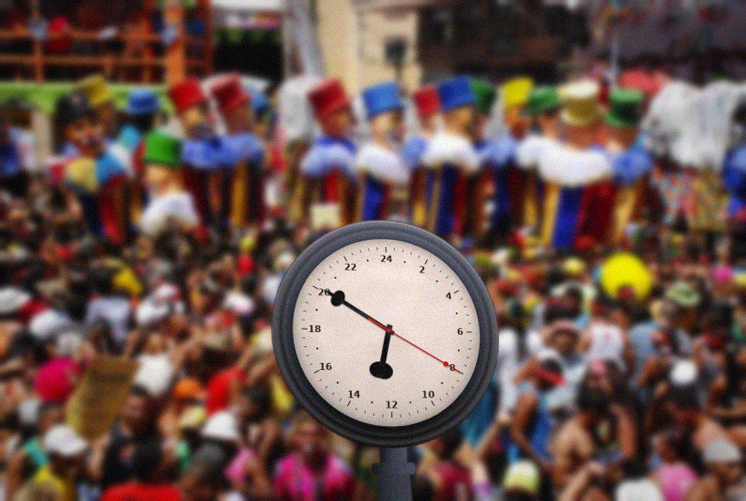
**12:50:20**
